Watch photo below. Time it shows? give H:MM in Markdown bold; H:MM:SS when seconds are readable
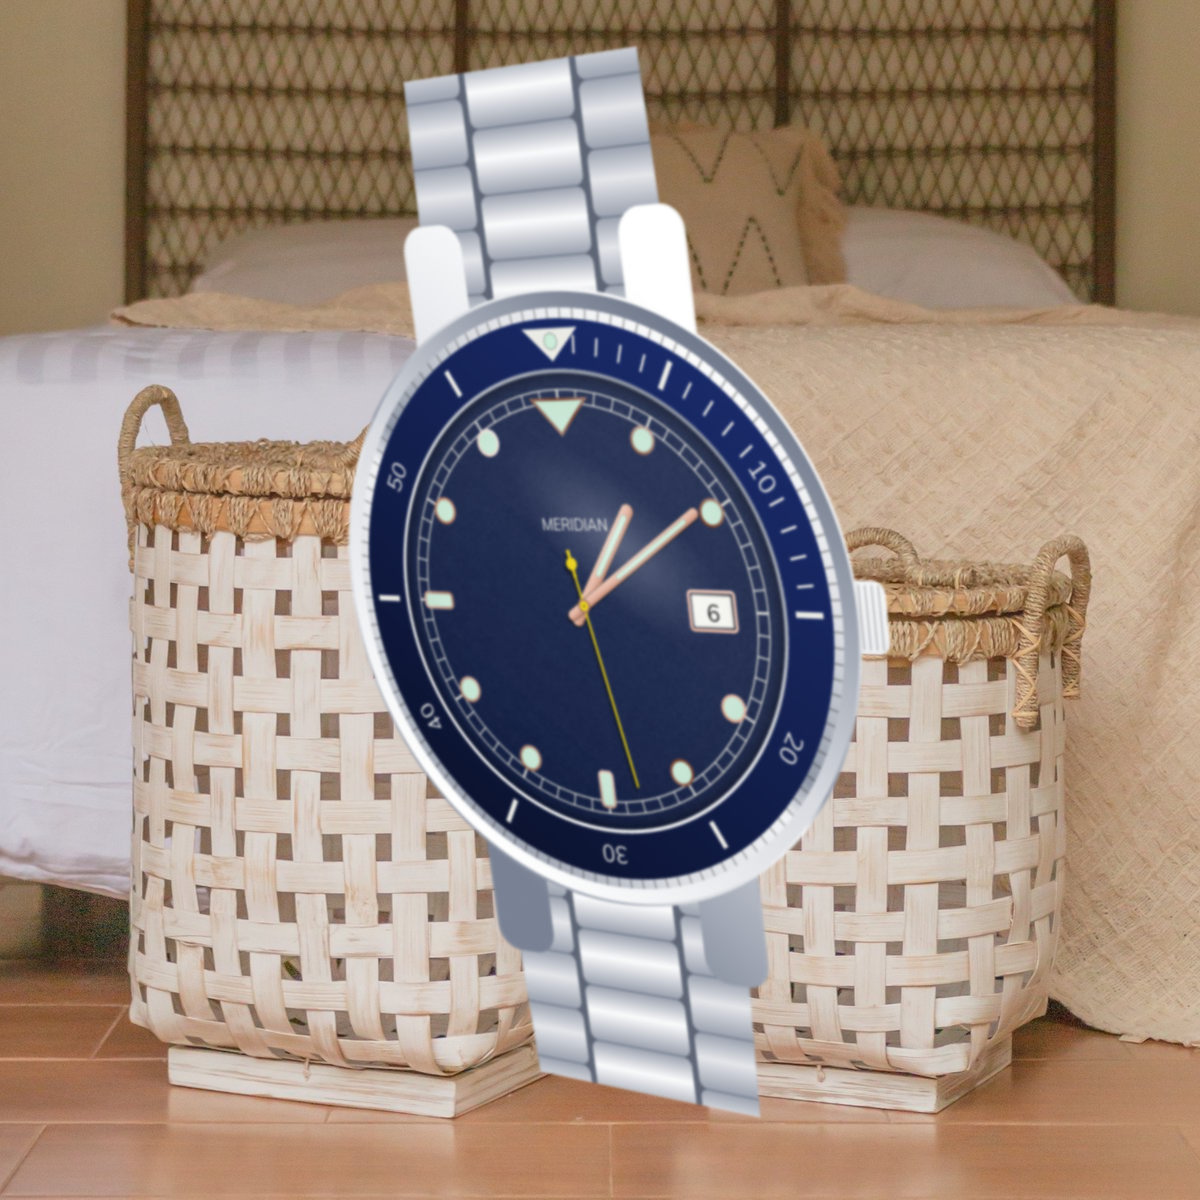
**1:09:28**
